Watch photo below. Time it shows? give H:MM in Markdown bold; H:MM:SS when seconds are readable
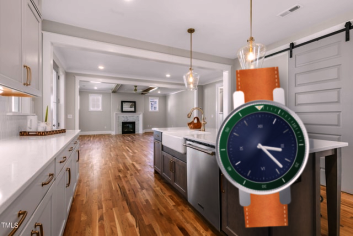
**3:23**
